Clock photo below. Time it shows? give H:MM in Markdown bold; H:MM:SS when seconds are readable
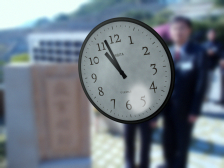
**10:57**
